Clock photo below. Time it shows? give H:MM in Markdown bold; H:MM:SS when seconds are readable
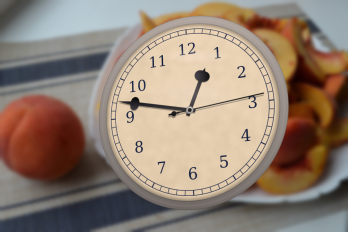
**12:47:14**
